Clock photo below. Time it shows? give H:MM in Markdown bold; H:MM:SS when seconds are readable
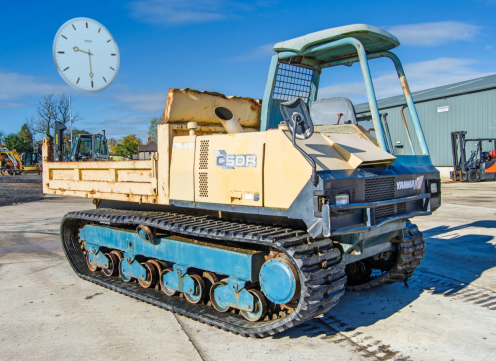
**9:30**
